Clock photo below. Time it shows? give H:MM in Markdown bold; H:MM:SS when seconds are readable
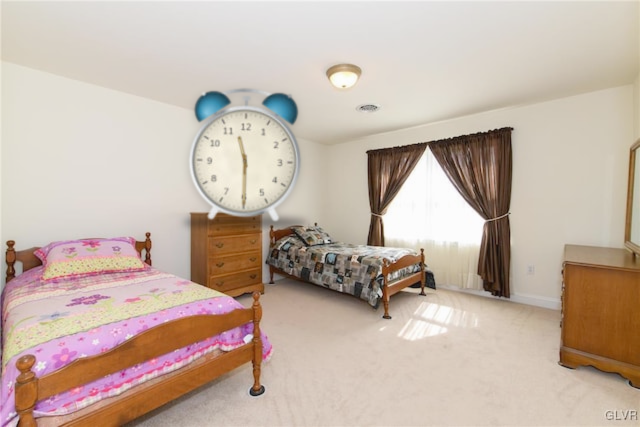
**11:30**
